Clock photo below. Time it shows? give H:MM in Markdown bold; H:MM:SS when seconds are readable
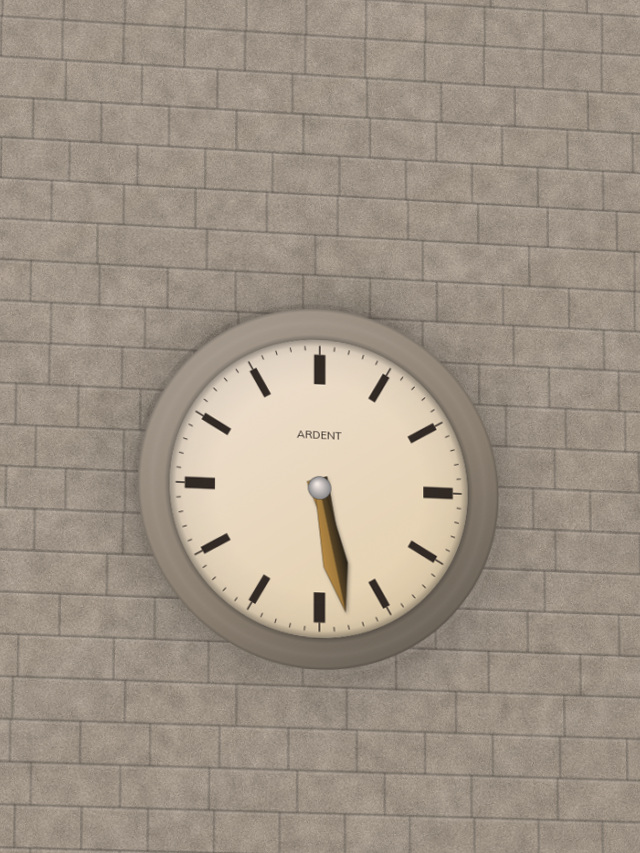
**5:28**
